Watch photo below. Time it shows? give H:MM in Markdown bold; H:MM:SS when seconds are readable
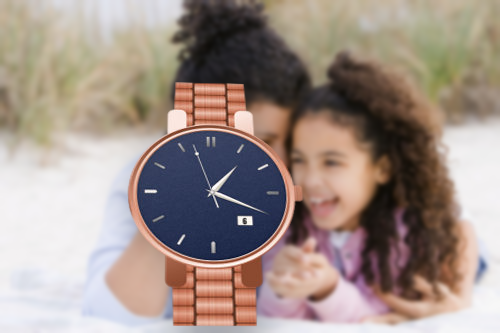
**1:18:57**
